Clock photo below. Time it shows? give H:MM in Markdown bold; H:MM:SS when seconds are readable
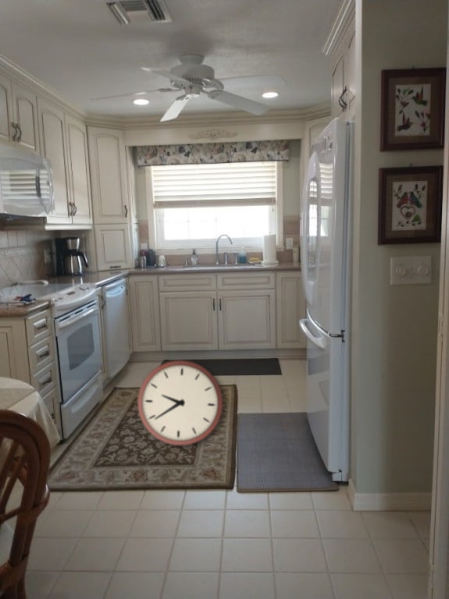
**9:39**
